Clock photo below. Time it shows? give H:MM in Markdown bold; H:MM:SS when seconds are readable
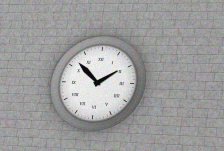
**1:52**
